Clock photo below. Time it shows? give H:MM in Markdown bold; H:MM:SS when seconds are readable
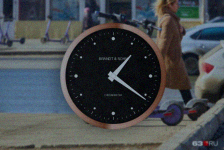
**1:21**
